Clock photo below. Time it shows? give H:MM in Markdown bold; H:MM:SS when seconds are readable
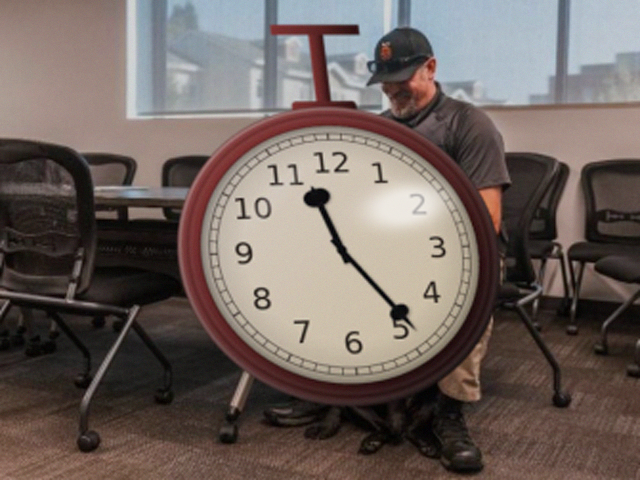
**11:24**
